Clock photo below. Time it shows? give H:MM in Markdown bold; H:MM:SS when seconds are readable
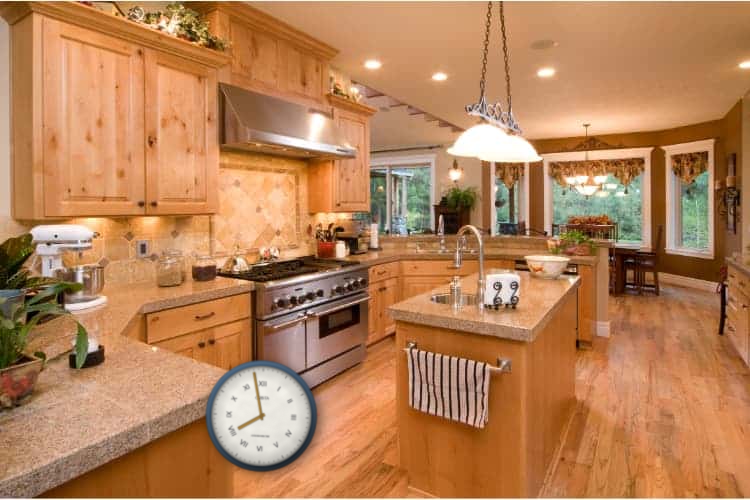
**7:58**
